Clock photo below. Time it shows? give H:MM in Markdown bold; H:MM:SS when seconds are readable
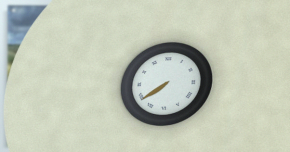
**7:39**
